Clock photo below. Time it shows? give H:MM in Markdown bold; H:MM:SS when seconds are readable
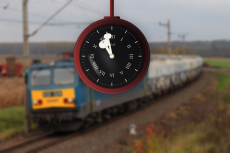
**10:58**
